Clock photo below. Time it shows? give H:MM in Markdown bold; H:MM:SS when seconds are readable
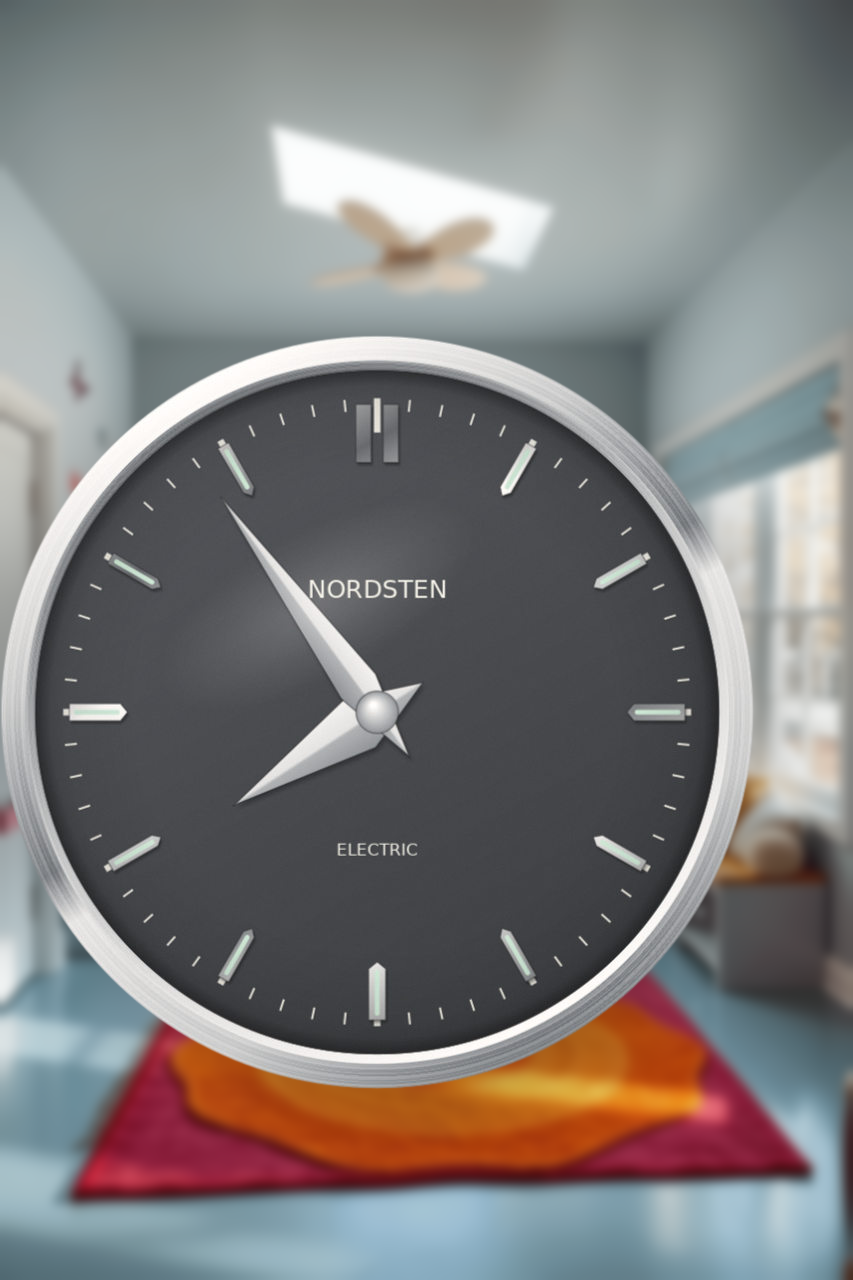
**7:54**
